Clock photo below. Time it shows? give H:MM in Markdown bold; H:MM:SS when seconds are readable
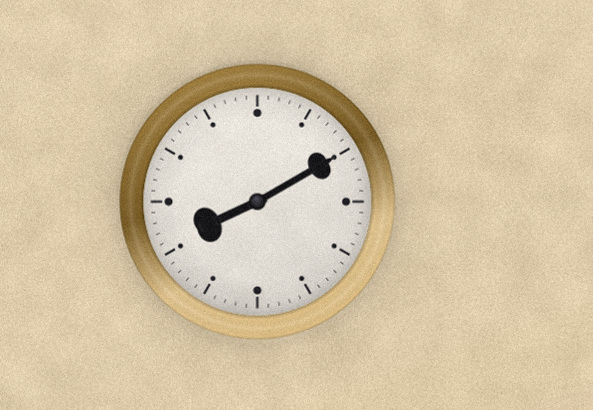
**8:10**
